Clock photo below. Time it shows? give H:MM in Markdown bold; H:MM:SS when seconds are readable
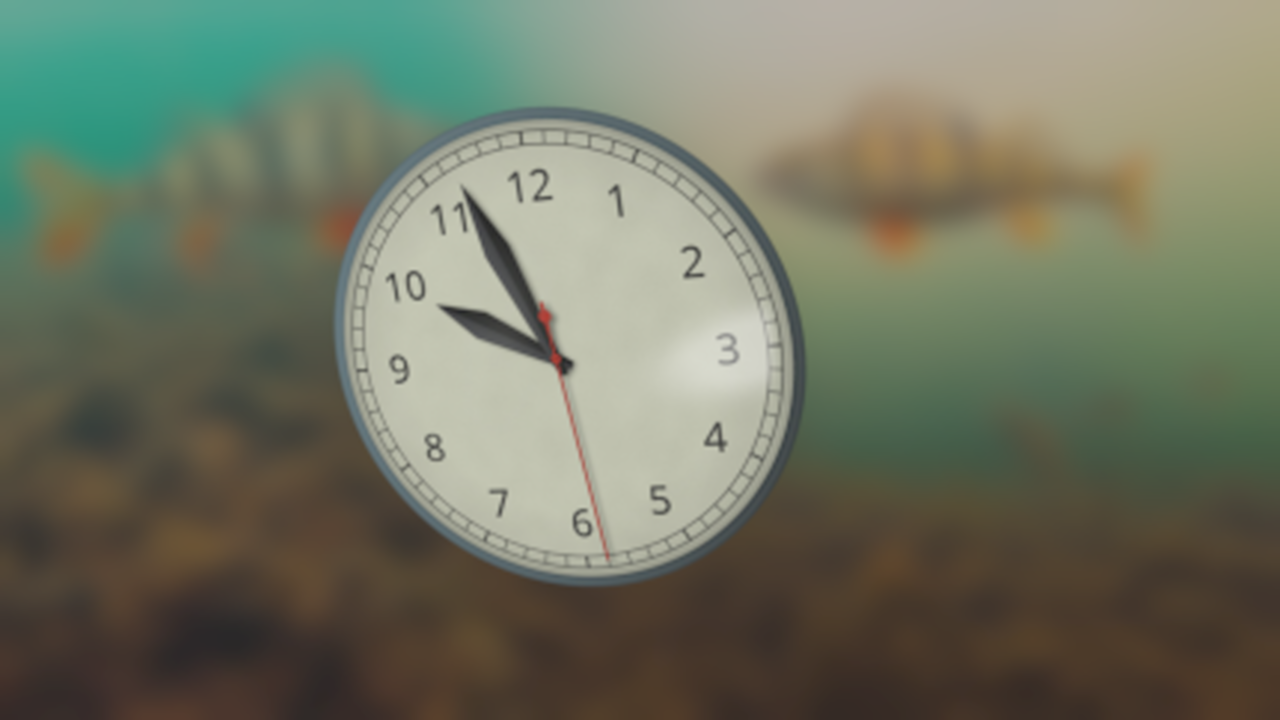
**9:56:29**
